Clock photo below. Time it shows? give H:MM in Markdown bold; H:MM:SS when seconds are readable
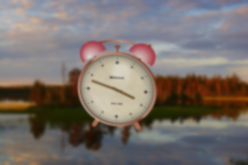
**3:48**
